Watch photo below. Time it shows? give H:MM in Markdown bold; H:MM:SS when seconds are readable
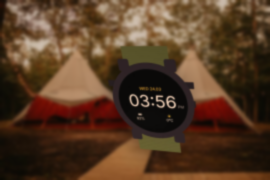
**3:56**
